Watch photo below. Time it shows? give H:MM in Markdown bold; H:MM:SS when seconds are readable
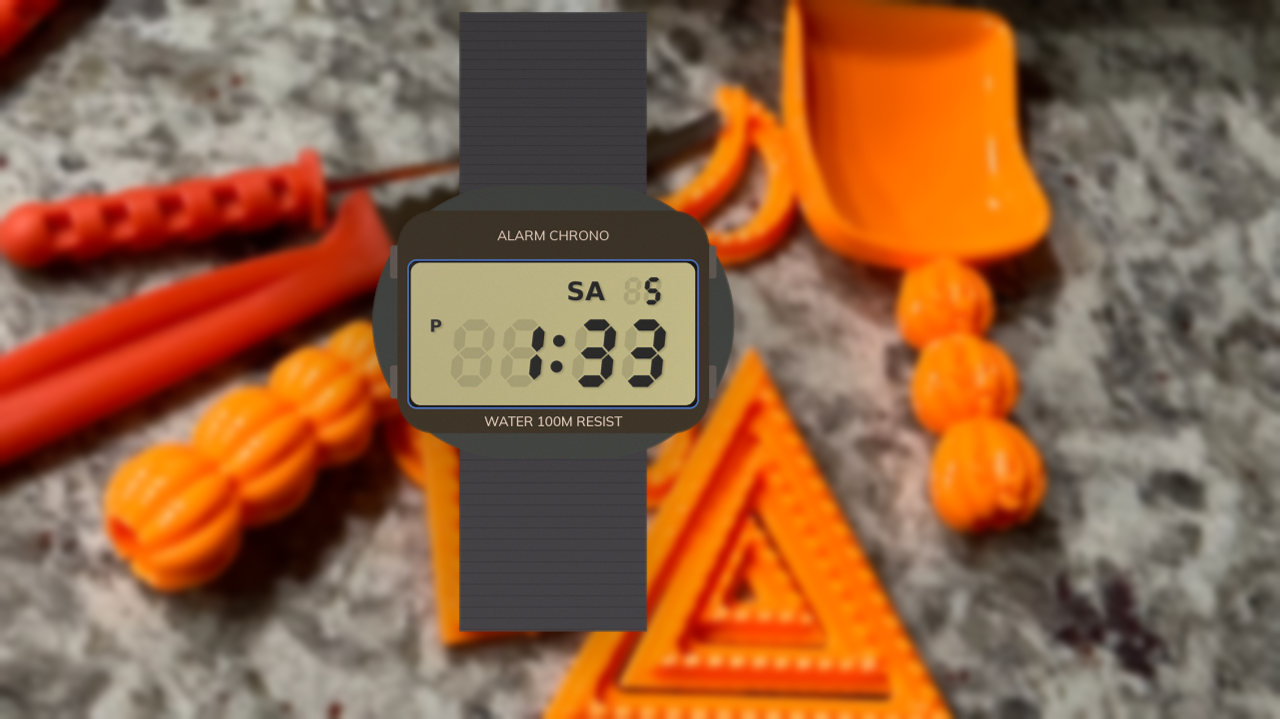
**1:33**
